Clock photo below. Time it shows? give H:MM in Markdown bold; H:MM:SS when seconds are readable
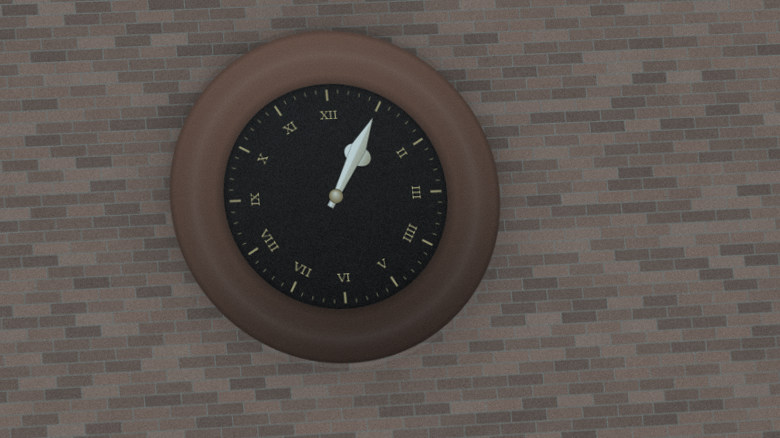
**1:05**
